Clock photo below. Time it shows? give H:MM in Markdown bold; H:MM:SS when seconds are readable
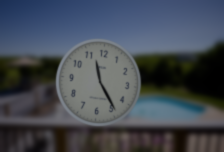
**11:24**
